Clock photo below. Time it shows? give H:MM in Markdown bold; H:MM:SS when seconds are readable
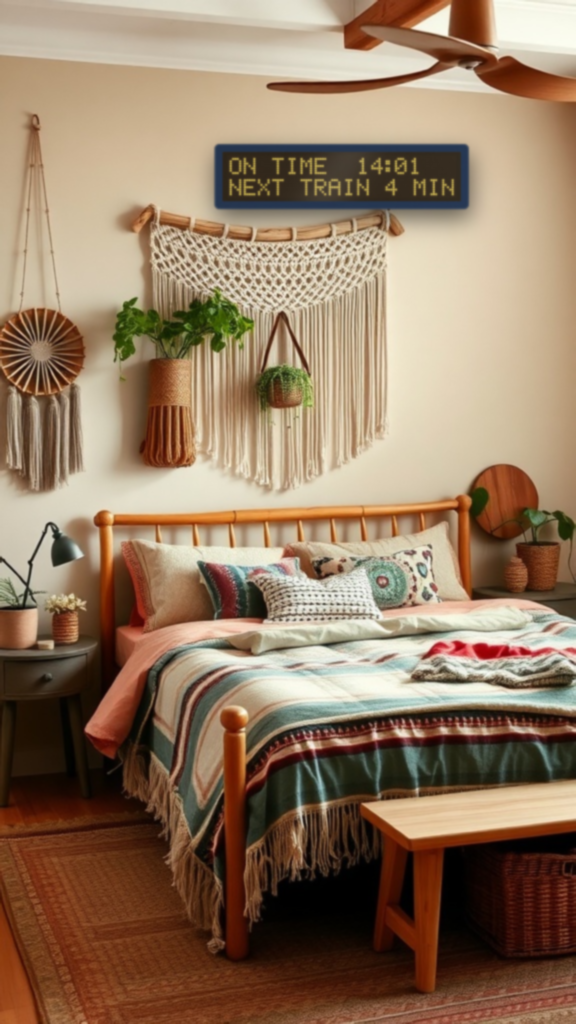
**14:01**
